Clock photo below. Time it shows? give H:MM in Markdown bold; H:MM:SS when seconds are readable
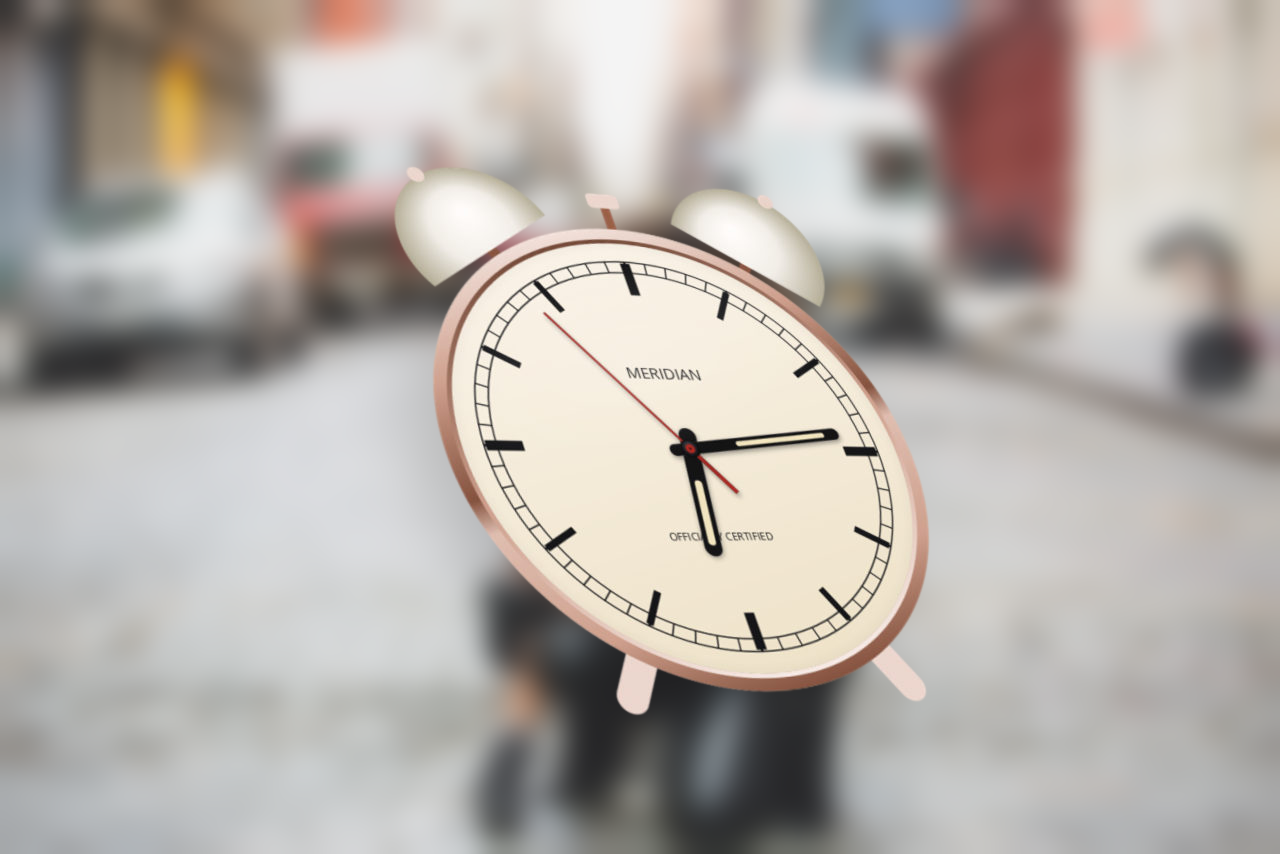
**6:13:54**
